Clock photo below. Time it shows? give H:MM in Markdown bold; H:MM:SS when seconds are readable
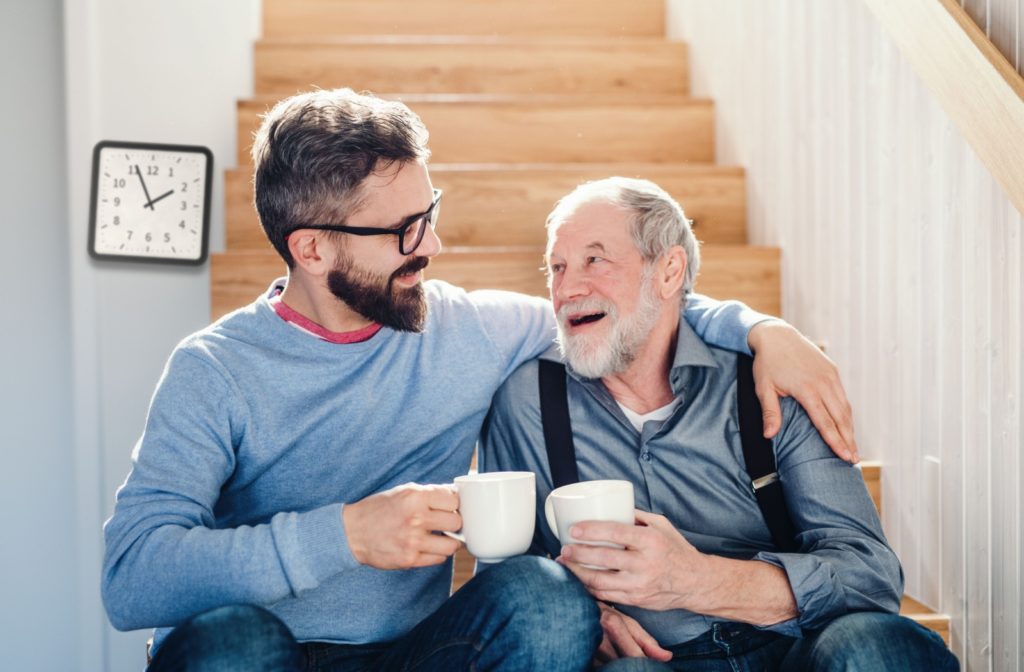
**1:56**
